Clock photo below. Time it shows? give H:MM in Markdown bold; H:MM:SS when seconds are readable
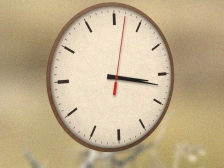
**3:17:02**
